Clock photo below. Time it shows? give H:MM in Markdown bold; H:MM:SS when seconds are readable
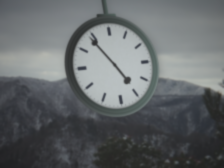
**4:54**
